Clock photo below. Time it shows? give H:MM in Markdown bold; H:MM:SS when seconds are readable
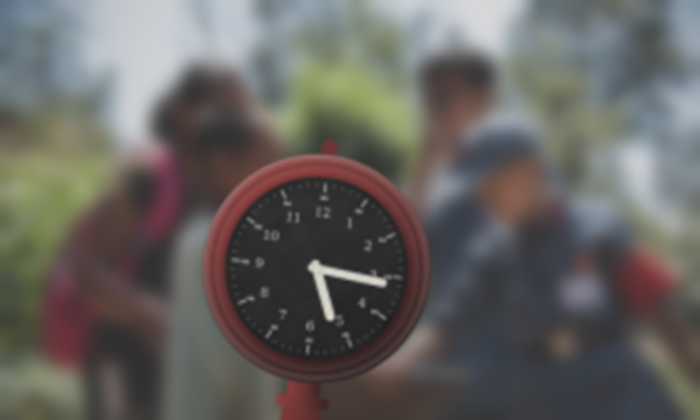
**5:16**
